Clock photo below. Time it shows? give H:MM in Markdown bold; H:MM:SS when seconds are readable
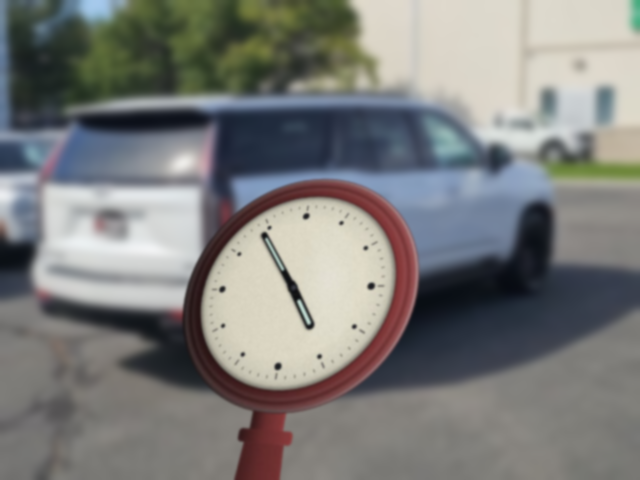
**4:54**
